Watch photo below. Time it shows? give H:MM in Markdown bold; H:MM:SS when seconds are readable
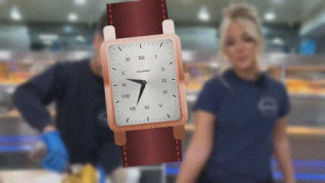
**9:34**
